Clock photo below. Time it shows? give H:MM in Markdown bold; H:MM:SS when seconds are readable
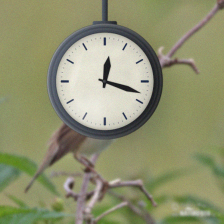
**12:18**
